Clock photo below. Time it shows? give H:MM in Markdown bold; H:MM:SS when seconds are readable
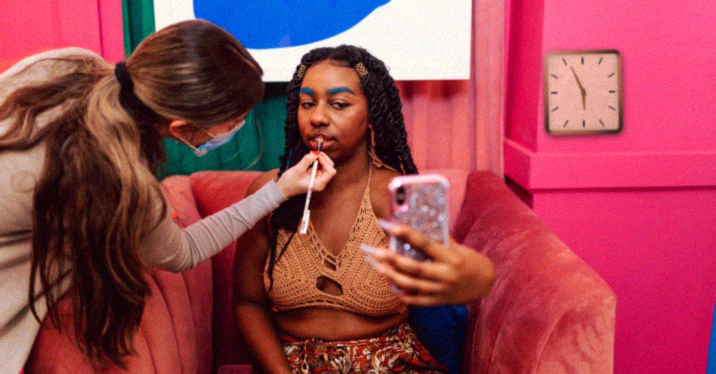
**5:56**
